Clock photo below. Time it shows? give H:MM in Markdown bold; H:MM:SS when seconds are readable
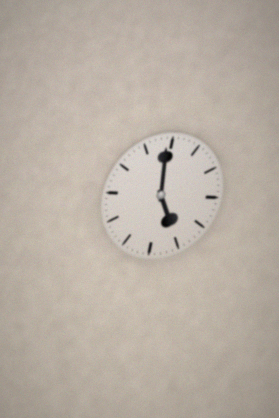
**4:59**
